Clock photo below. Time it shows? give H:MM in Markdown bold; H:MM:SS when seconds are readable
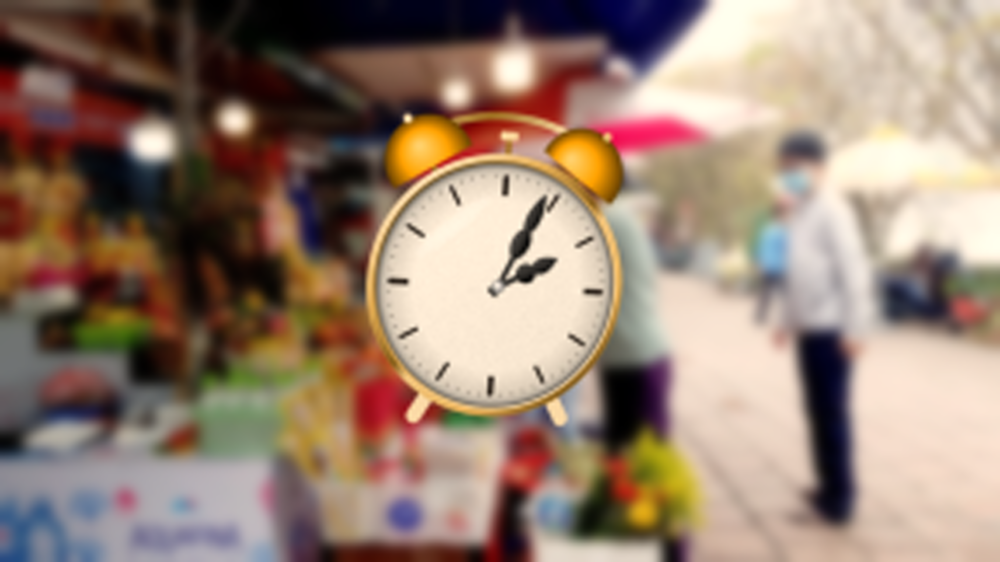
**2:04**
